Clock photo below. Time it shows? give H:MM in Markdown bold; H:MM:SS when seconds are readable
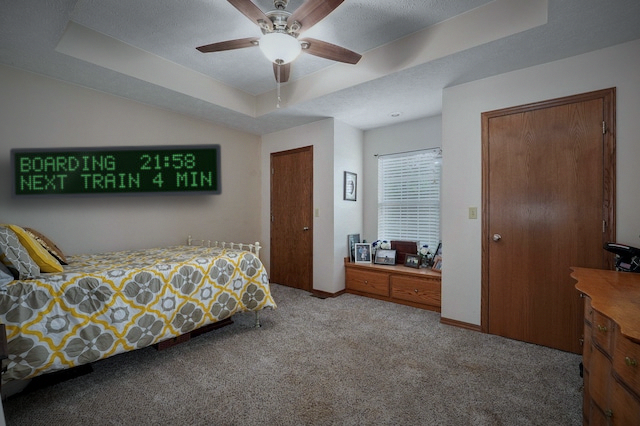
**21:58**
